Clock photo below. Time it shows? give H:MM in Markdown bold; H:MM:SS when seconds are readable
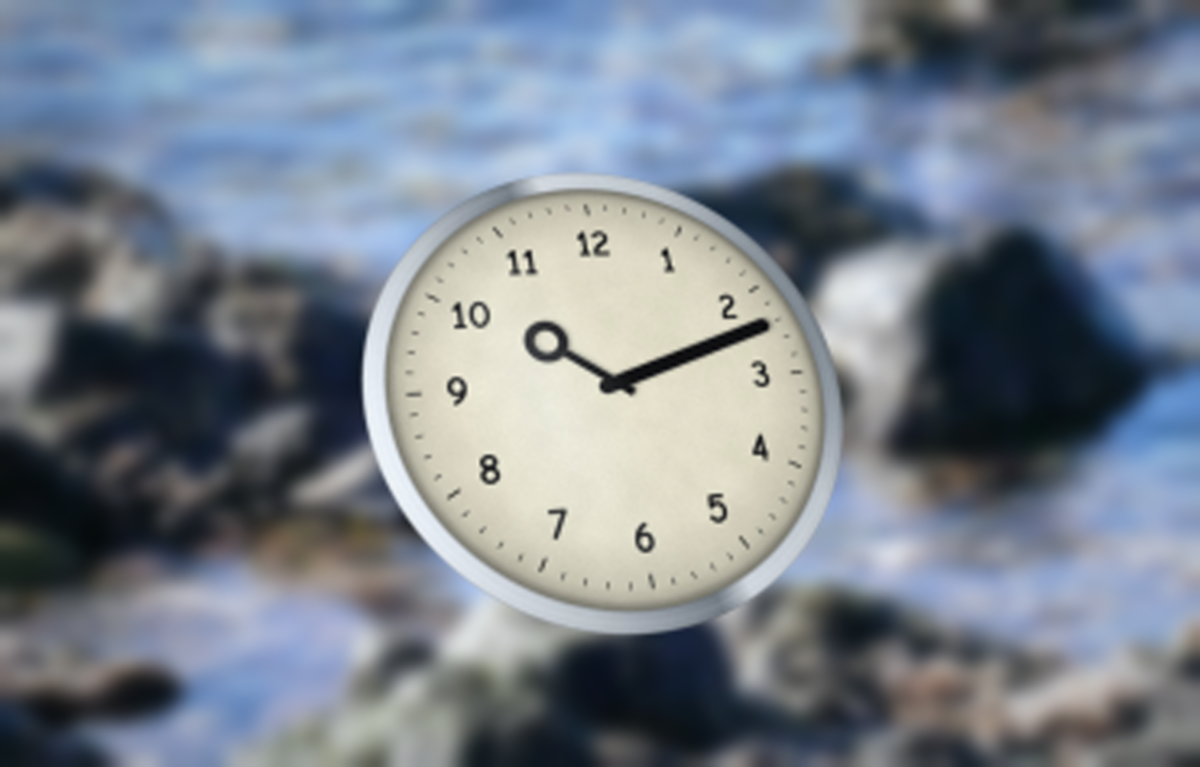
**10:12**
